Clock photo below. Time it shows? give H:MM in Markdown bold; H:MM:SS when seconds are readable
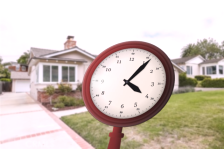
**4:06**
